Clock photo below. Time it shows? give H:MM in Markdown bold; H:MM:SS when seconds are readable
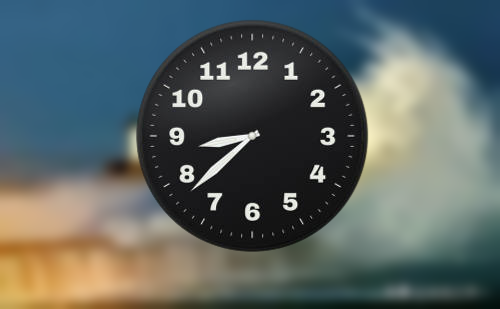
**8:38**
